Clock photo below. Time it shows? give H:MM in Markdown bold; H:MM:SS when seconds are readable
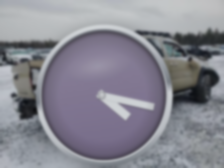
**4:17**
